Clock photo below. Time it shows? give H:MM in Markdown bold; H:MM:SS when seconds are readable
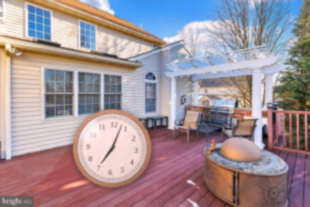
**7:03**
